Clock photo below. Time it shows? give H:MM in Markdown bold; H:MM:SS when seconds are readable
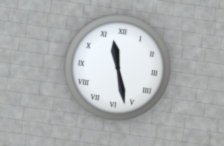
**11:27**
